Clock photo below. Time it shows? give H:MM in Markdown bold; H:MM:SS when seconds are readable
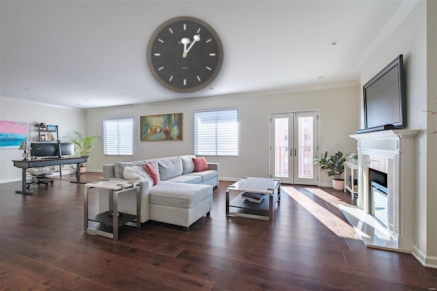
**12:06**
